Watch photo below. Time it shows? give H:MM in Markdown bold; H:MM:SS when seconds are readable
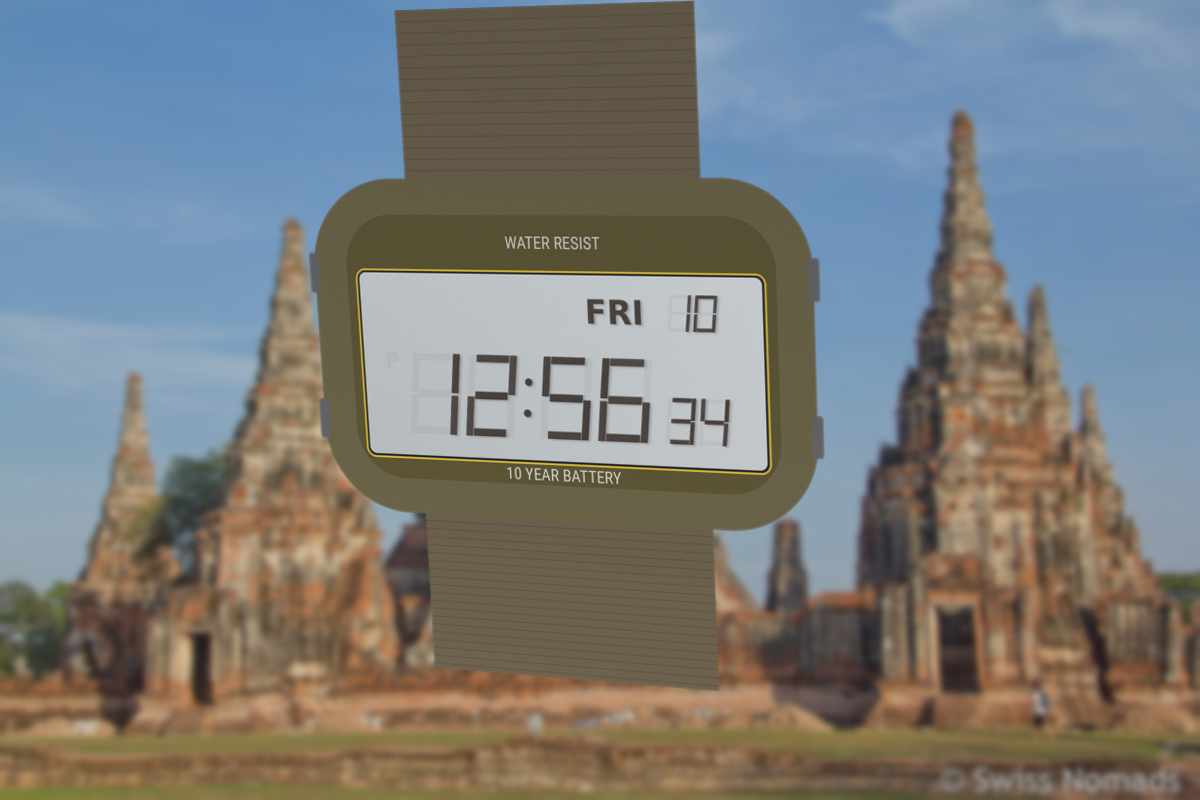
**12:56:34**
